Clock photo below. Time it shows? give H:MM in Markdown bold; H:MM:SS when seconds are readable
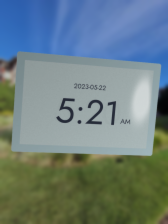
**5:21**
